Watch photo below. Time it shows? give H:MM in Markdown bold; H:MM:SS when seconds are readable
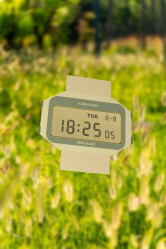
**18:25:05**
